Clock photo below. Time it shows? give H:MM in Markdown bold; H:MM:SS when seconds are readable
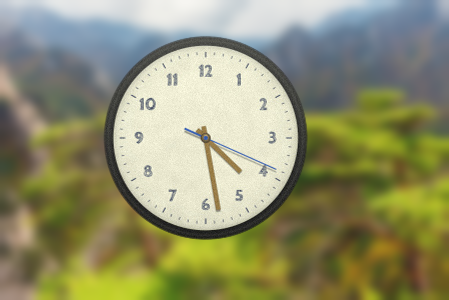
**4:28:19**
